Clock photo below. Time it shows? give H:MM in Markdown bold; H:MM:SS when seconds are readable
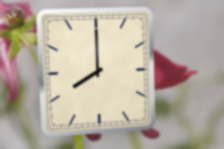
**8:00**
